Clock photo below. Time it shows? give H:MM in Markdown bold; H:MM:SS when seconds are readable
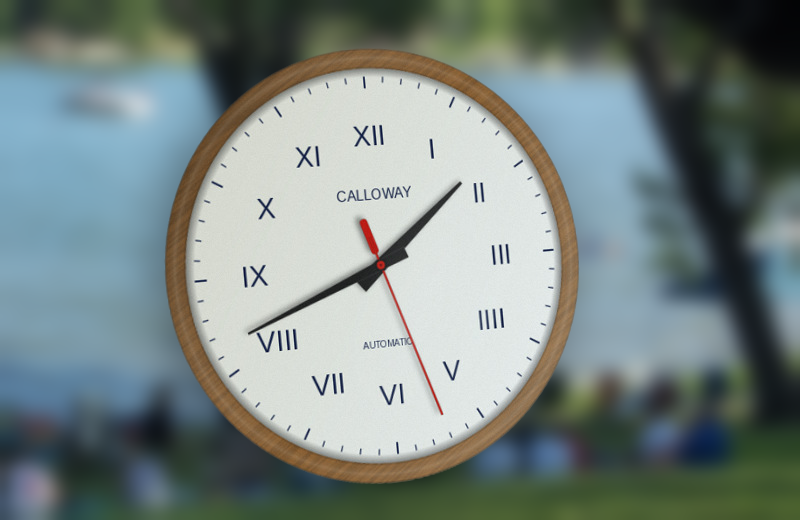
**1:41:27**
